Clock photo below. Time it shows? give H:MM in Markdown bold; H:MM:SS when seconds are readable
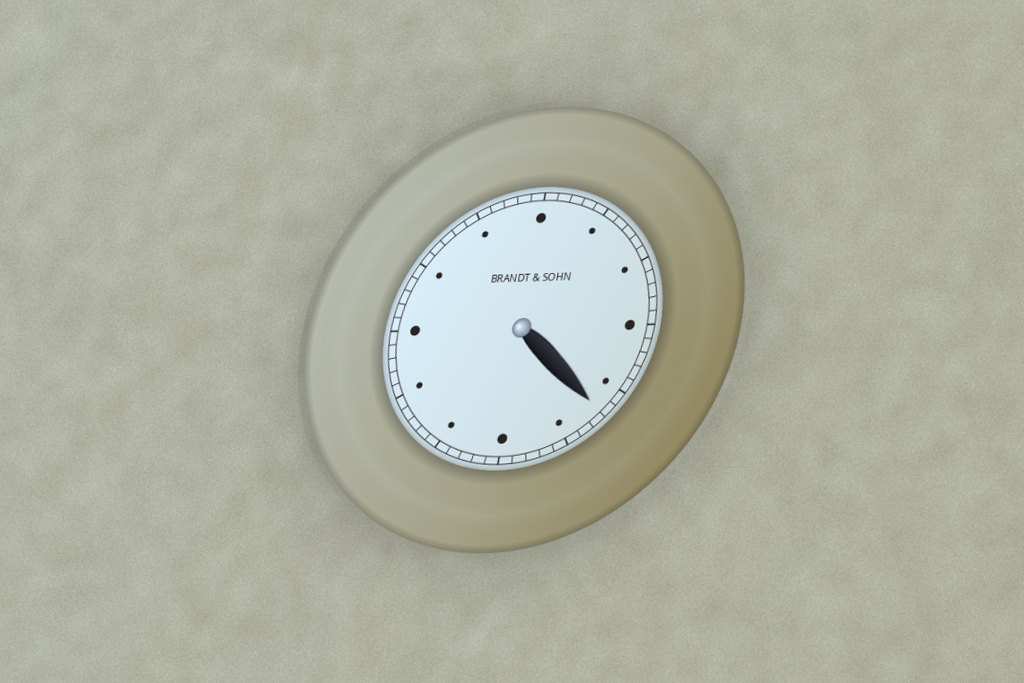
**4:22**
